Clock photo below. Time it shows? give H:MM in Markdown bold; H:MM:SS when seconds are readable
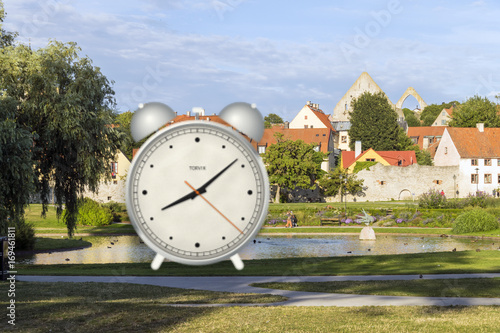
**8:08:22**
